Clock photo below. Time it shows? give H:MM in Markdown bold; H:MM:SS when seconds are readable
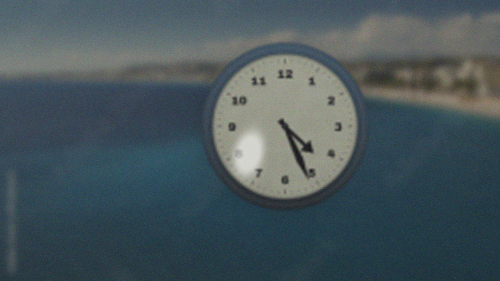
**4:26**
